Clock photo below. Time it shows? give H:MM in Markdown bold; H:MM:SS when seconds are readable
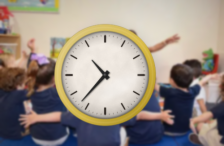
**10:37**
